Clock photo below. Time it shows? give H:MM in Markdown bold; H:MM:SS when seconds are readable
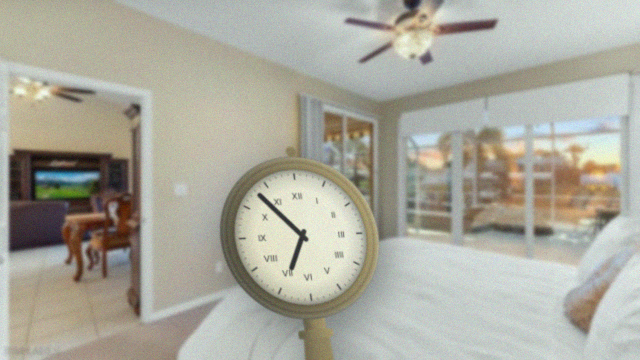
**6:53**
